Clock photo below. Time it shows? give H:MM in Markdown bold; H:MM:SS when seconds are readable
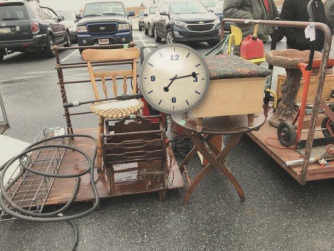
**7:13**
